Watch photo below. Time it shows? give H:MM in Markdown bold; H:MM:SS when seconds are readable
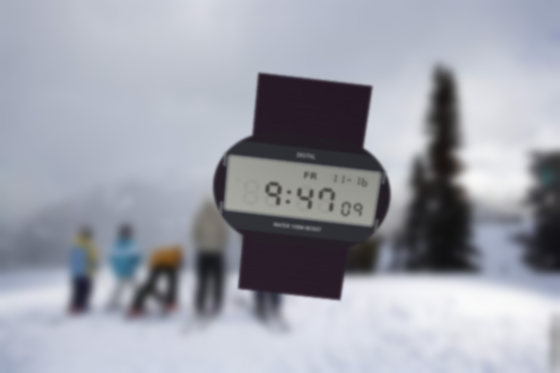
**9:47:09**
